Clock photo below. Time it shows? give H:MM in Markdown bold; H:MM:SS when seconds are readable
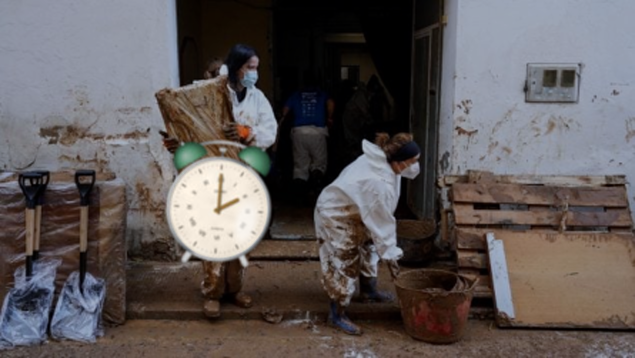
**2:00**
